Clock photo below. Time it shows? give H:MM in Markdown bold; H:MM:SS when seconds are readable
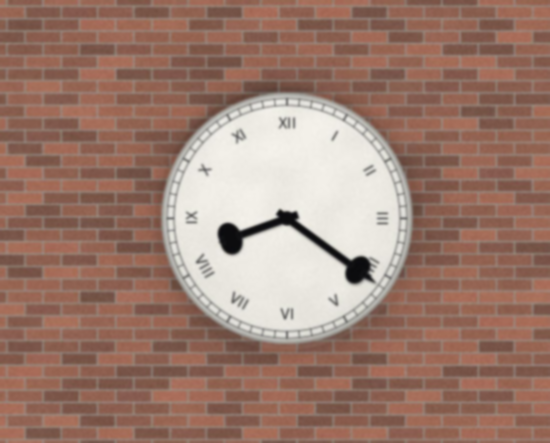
**8:21**
